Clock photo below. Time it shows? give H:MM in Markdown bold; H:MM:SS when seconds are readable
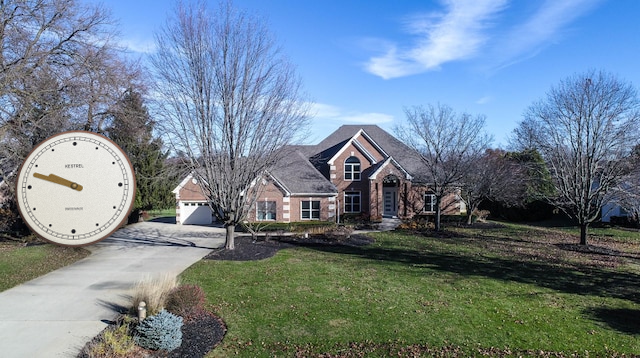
**9:48**
